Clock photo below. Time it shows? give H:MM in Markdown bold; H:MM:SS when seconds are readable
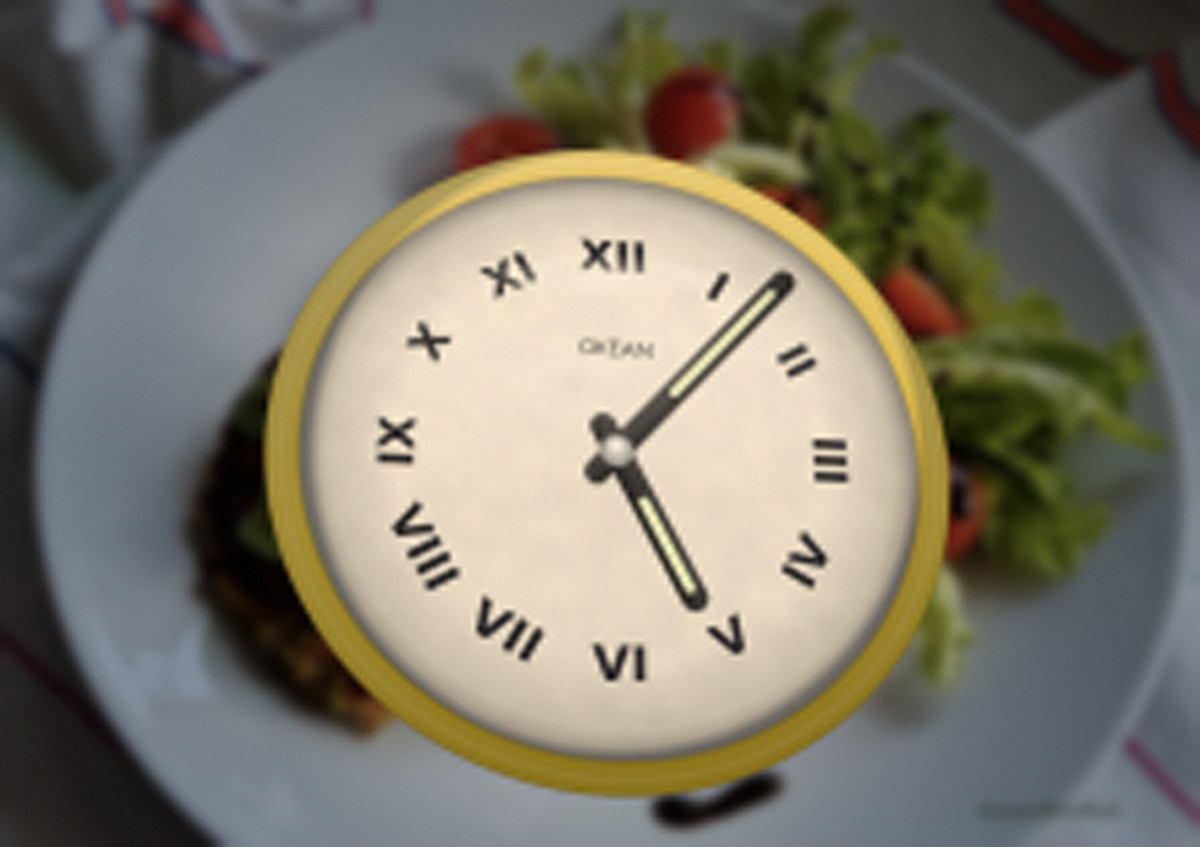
**5:07**
